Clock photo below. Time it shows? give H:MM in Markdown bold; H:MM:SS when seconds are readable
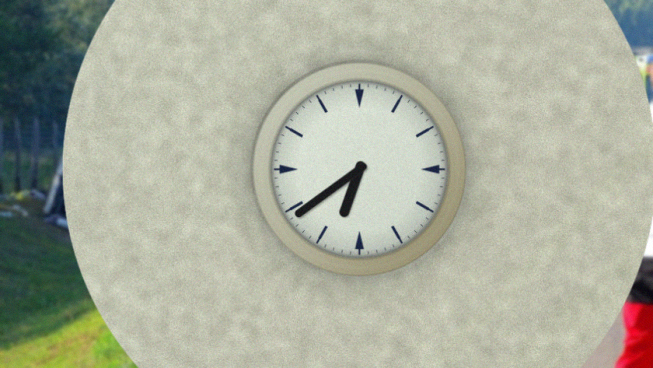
**6:39**
